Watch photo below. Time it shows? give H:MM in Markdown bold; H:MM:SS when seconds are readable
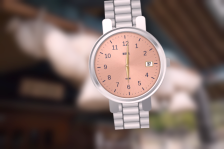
**6:01**
